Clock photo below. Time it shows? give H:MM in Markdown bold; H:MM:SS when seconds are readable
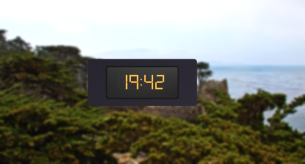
**19:42**
